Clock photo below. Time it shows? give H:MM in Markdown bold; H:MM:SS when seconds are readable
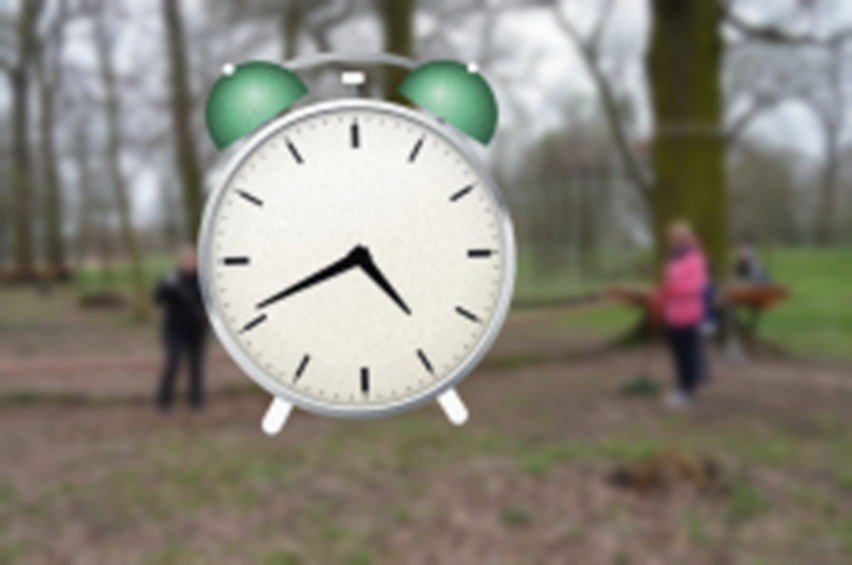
**4:41**
